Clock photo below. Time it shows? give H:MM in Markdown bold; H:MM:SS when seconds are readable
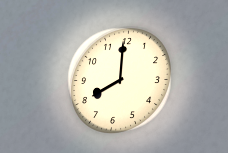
**7:59**
